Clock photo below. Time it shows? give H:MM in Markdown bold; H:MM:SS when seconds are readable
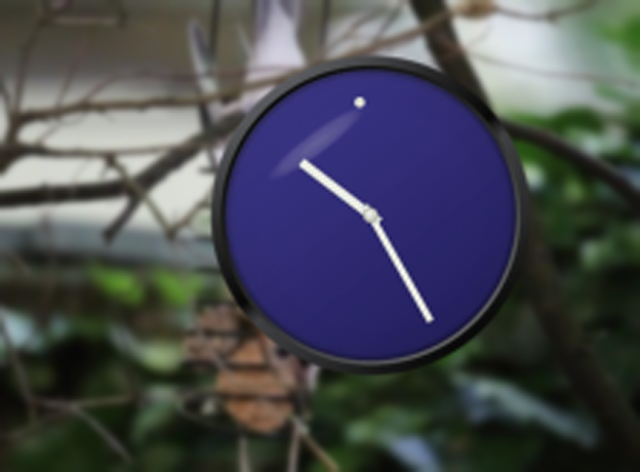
**10:26**
